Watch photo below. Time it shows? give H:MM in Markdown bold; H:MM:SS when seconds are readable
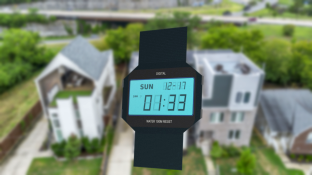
**1:33**
